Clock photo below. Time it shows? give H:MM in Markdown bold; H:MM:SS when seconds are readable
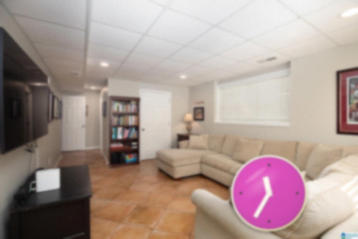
**11:35**
